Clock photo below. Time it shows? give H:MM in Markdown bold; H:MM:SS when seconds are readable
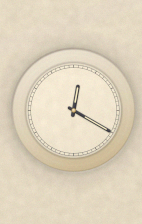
**12:20**
